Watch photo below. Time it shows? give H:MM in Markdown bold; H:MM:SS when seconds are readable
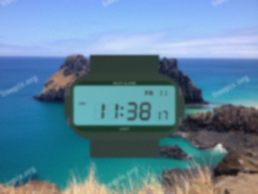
**11:38**
